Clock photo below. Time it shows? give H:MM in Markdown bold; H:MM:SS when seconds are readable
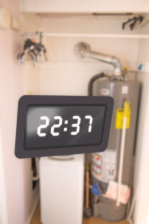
**22:37**
